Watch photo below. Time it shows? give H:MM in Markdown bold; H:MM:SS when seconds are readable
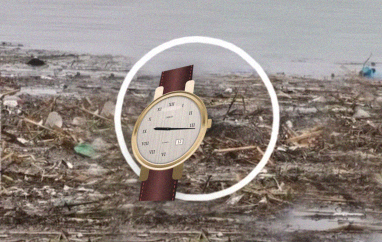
**9:16**
